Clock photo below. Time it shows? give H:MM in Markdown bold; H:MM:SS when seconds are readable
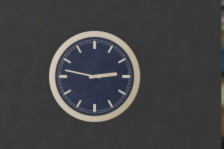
**2:47**
